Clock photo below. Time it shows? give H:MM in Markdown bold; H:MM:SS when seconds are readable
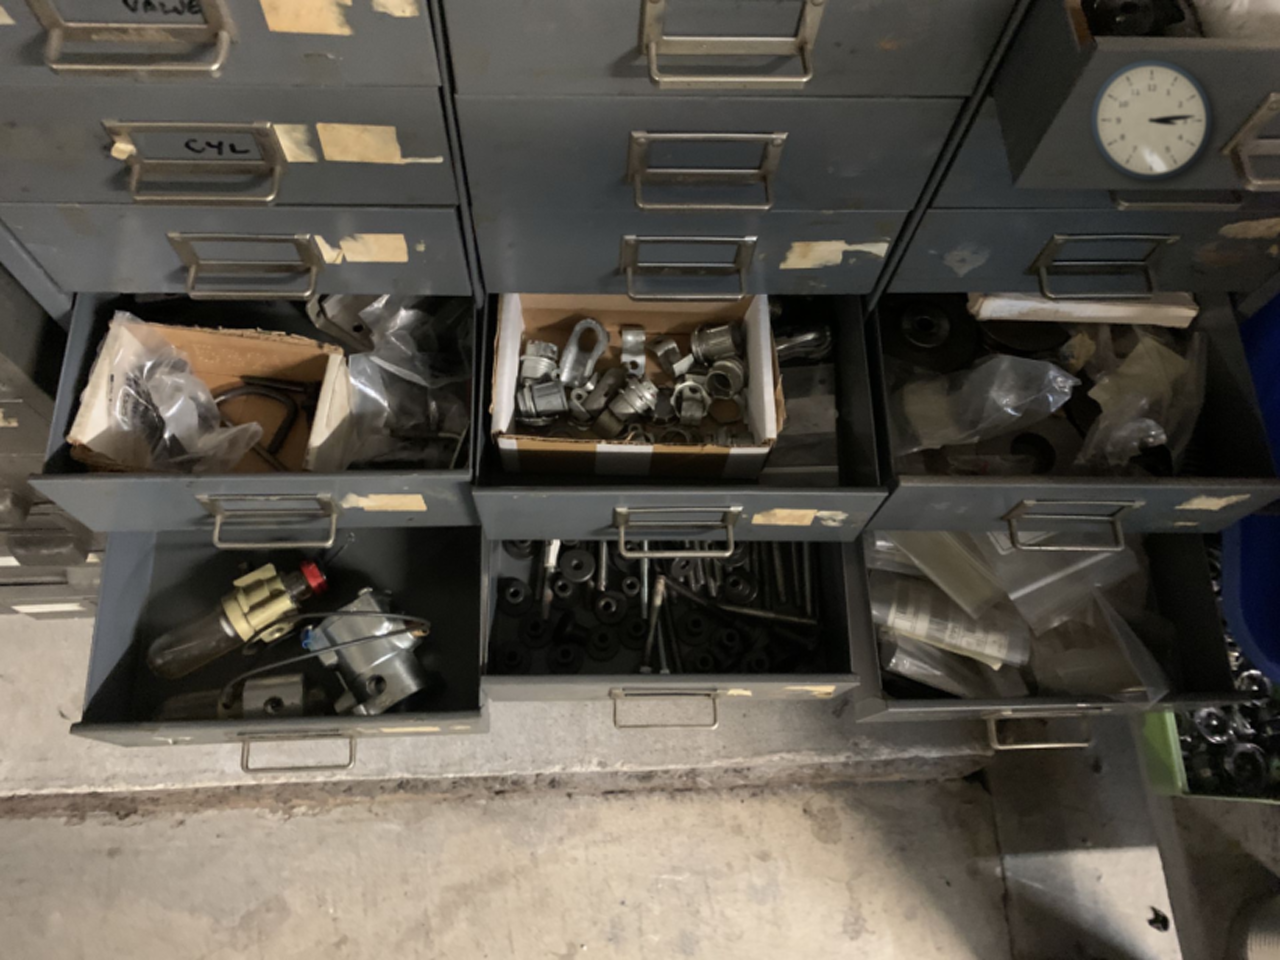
**3:14**
